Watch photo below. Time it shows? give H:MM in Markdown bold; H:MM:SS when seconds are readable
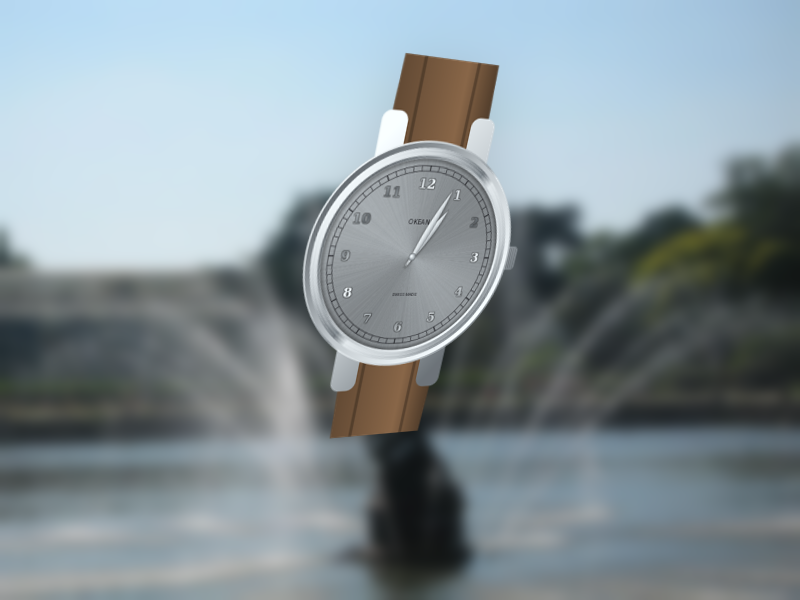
**1:04**
